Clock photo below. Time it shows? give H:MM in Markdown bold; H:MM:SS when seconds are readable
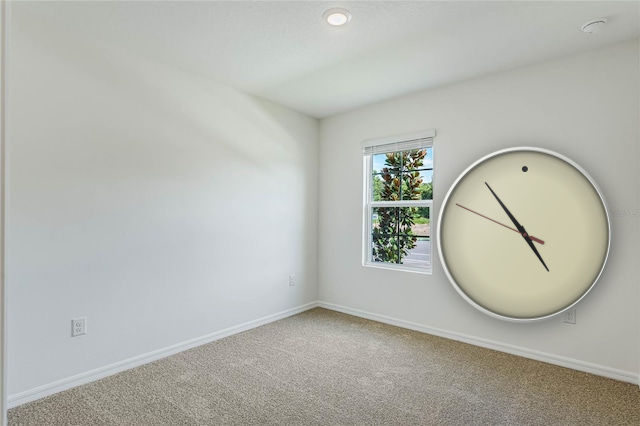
**4:53:49**
